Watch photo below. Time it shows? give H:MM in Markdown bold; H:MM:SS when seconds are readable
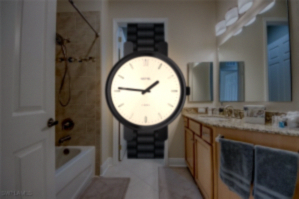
**1:46**
